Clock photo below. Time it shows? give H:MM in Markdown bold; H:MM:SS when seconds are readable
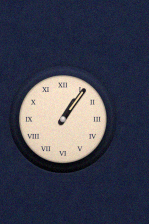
**1:06**
